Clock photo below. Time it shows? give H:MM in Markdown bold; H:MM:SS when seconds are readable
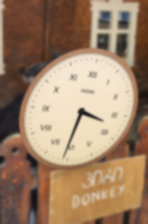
**3:31**
